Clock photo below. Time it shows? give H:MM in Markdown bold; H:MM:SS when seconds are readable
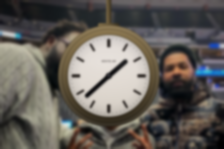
**1:38**
